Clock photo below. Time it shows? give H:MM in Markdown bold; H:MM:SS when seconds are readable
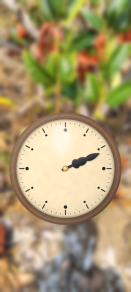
**2:11**
